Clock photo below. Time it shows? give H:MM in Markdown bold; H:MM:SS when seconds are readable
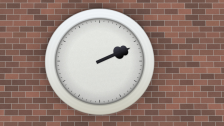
**2:11**
